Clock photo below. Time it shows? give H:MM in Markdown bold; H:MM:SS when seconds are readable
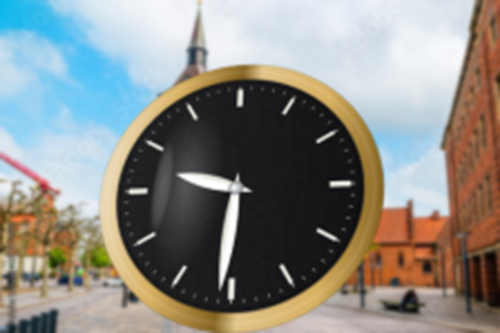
**9:31**
